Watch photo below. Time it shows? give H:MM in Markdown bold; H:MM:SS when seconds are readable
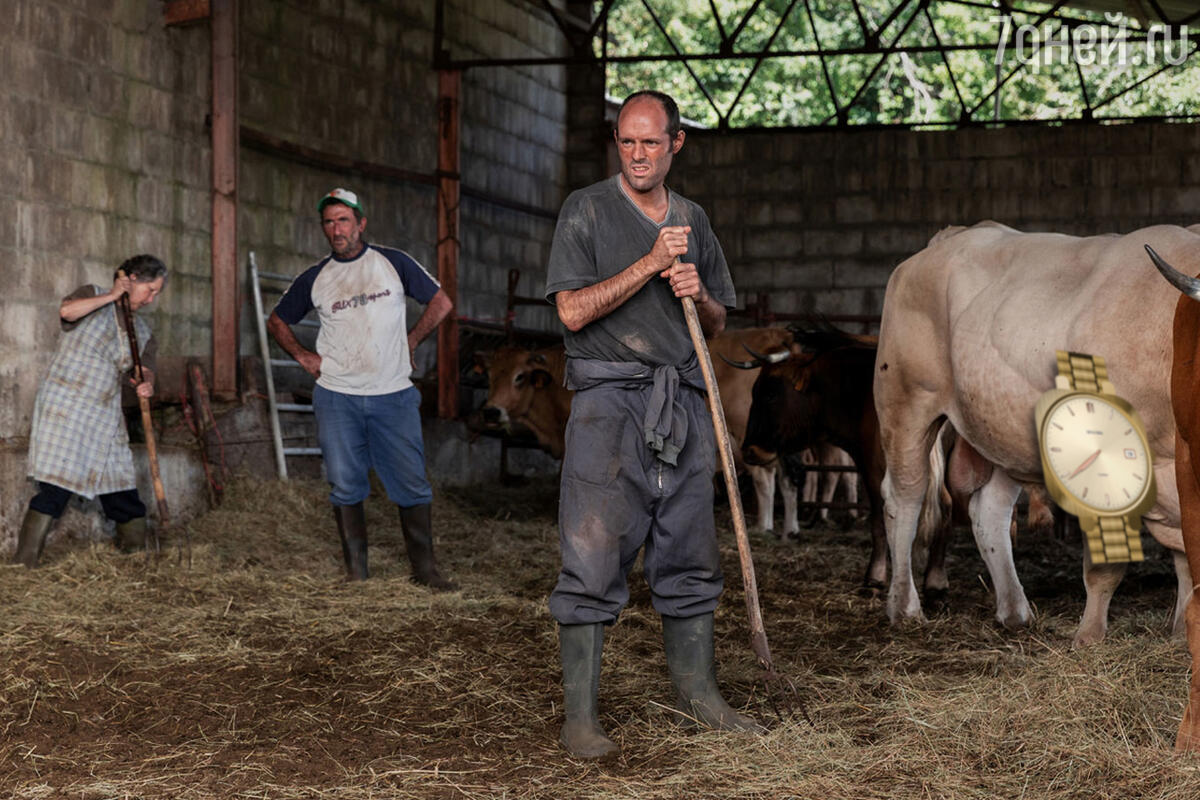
**7:39**
